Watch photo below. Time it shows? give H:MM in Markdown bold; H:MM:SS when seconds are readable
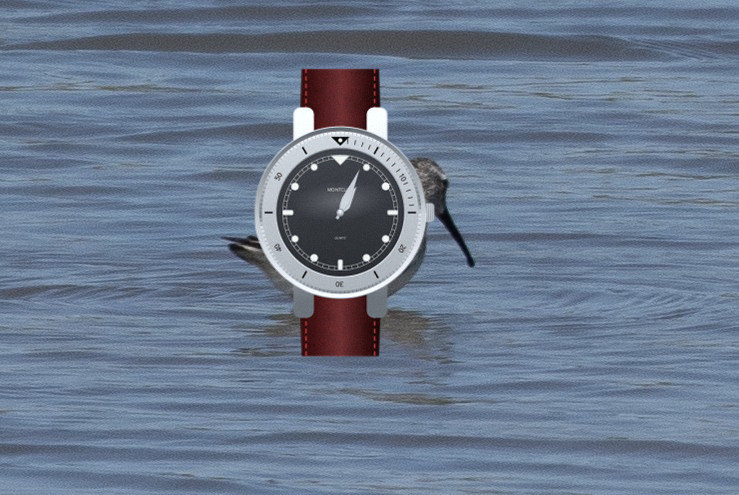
**1:04**
